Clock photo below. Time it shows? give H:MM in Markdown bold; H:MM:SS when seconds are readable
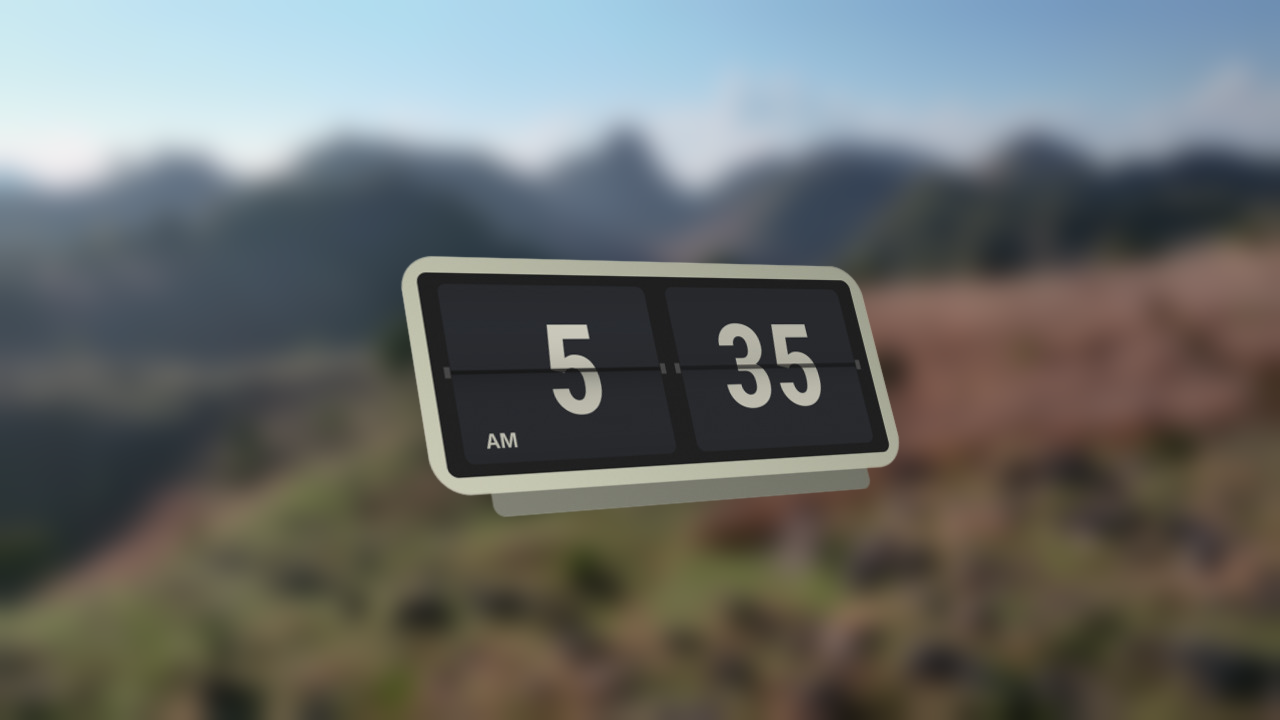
**5:35**
